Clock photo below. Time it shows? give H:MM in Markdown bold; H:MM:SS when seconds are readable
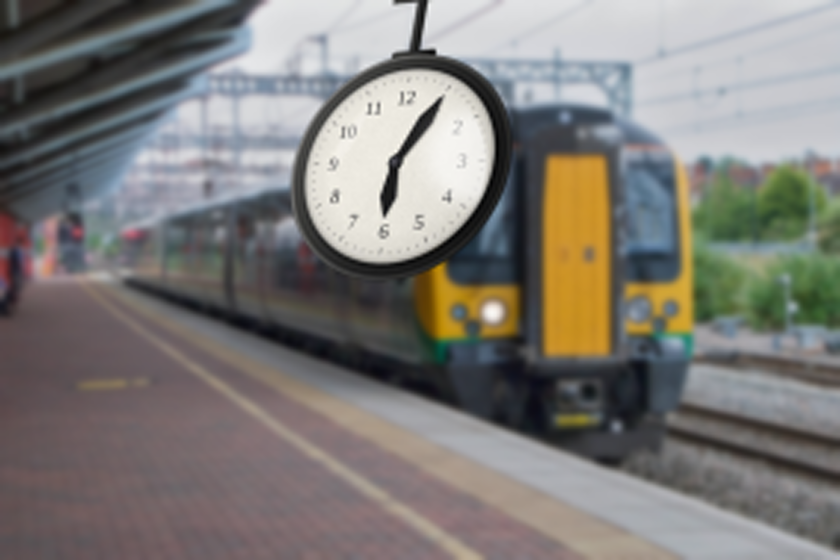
**6:05**
